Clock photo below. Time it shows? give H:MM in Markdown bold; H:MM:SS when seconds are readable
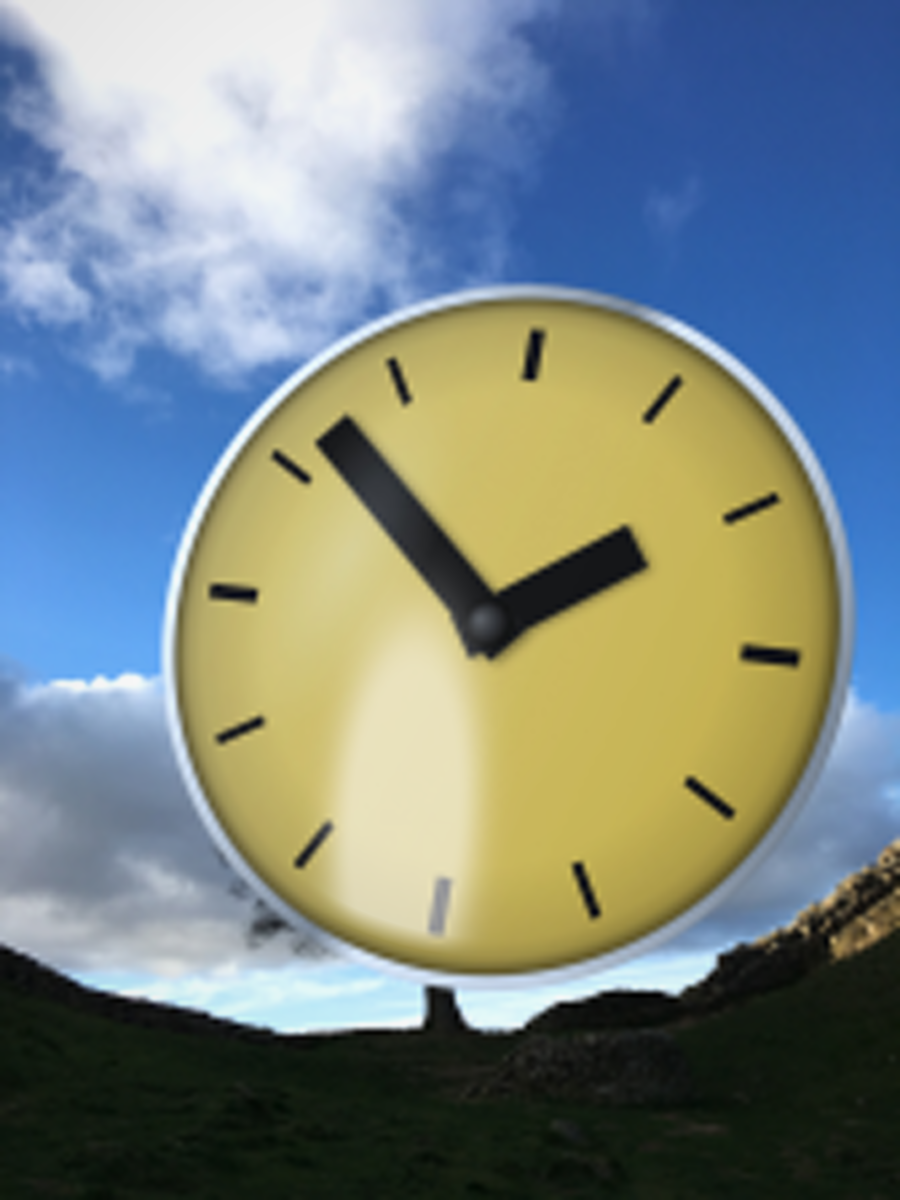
**1:52**
